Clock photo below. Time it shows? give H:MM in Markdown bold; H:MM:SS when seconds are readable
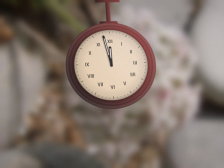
**11:58**
